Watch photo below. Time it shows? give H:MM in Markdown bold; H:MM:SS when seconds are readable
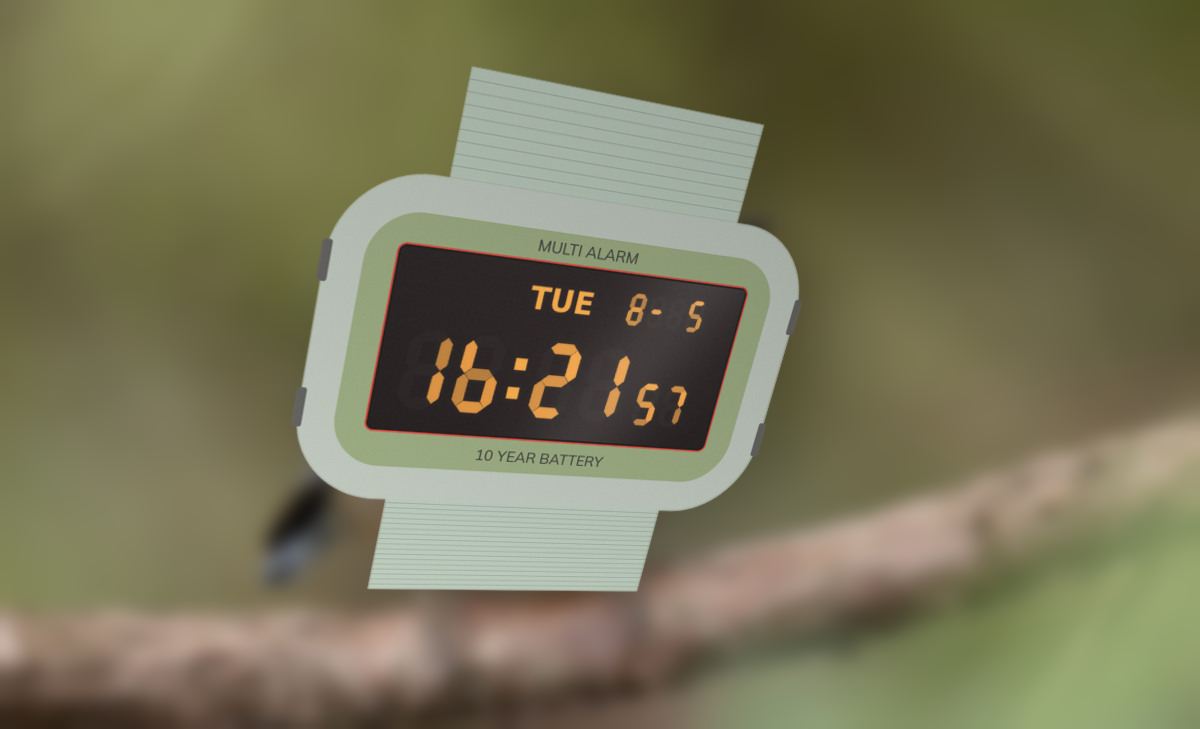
**16:21:57**
